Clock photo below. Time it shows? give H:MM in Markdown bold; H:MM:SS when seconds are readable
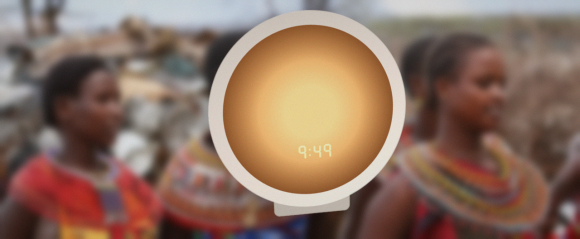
**9:49**
